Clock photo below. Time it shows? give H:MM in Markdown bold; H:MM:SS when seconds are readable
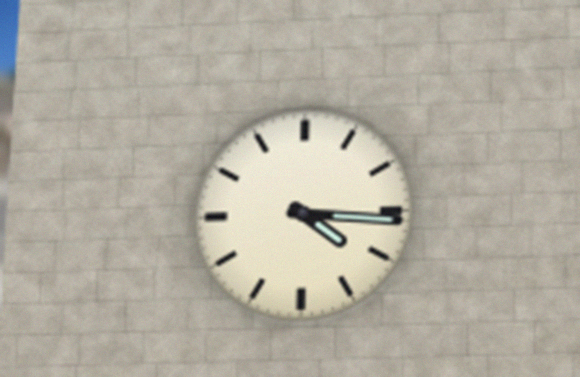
**4:16**
